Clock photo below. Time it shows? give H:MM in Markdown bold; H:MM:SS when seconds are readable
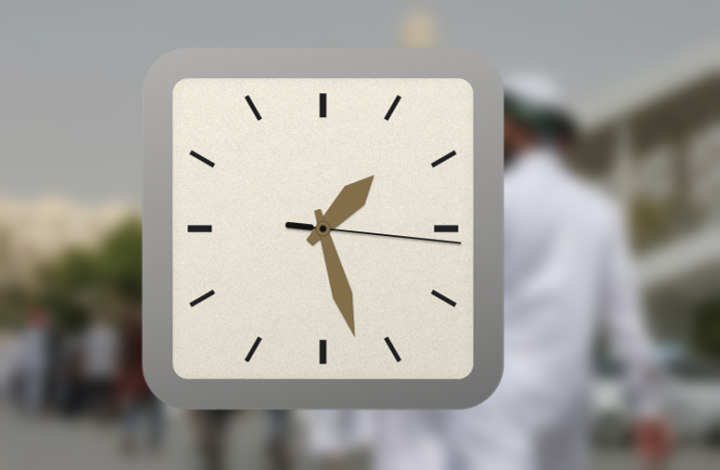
**1:27:16**
